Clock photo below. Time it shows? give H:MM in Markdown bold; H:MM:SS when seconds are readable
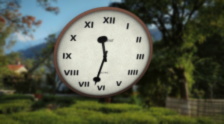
**11:32**
